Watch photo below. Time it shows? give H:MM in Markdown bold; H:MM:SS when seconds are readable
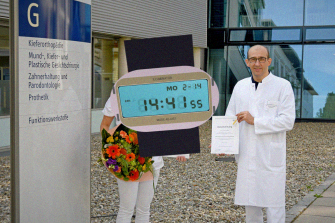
**14:41:55**
